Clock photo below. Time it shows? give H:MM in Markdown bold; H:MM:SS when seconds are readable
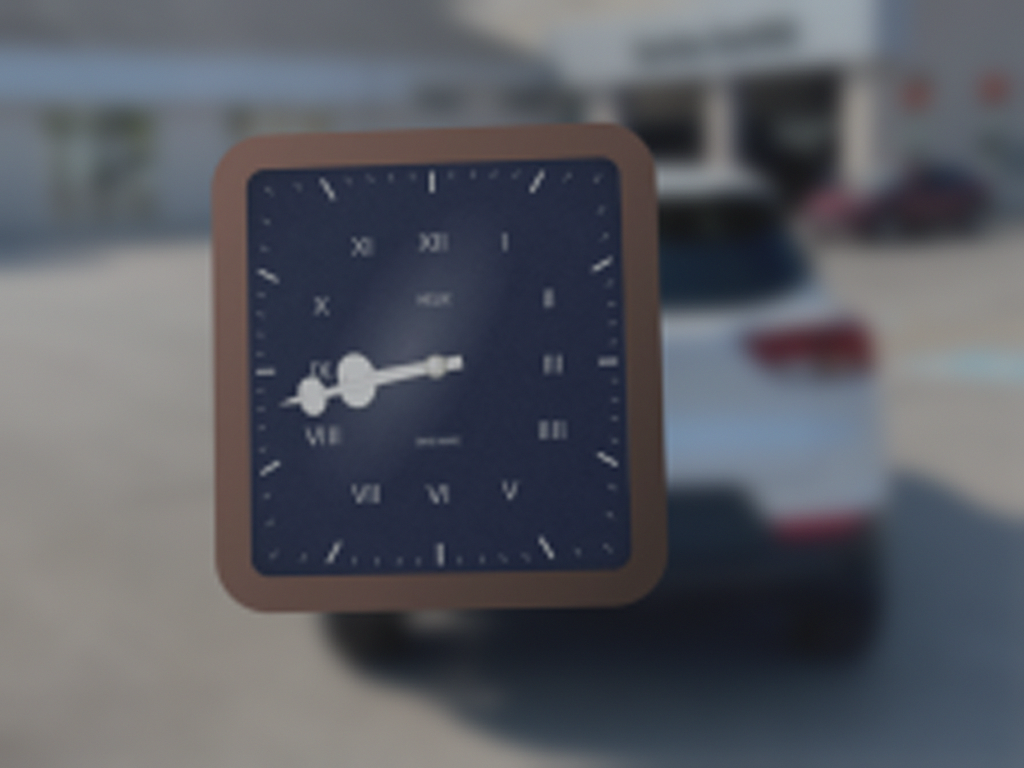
**8:43**
